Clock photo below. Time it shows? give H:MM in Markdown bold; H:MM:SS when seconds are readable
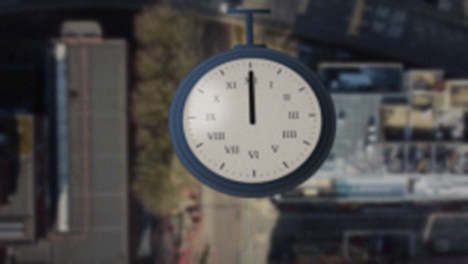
**12:00**
